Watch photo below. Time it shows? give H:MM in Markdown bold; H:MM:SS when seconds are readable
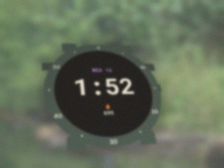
**1:52**
